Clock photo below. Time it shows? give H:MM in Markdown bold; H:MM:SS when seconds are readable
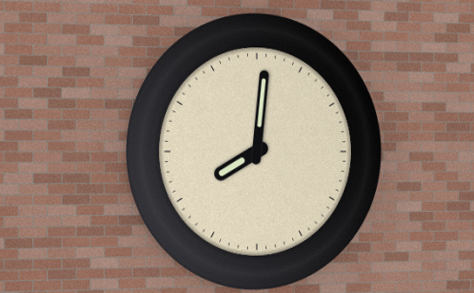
**8:01**
